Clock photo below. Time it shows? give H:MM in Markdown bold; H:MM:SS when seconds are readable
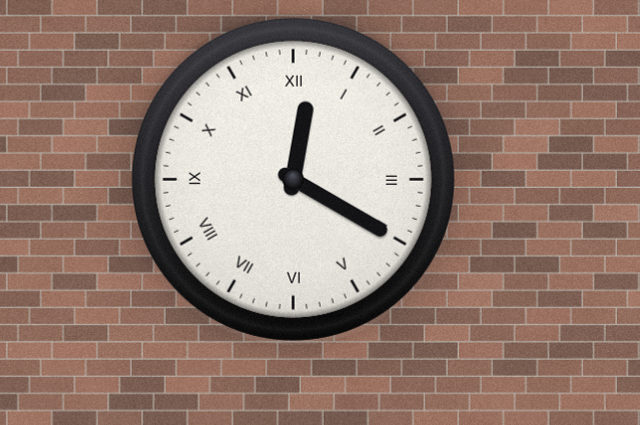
**12:20**
